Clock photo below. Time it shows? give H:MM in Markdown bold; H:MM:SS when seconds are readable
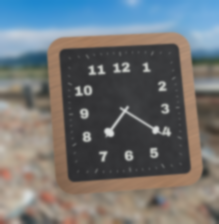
**7:21**
